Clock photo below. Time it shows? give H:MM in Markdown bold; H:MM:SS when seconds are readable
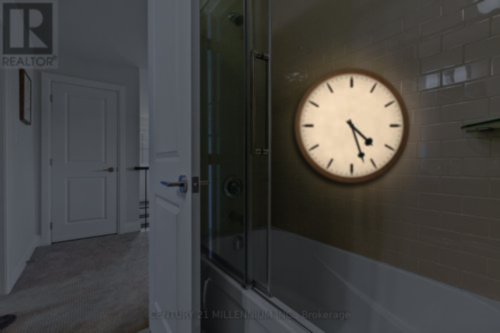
**4:27**
